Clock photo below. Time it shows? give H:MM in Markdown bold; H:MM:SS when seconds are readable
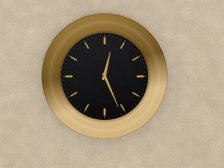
**12:26**
